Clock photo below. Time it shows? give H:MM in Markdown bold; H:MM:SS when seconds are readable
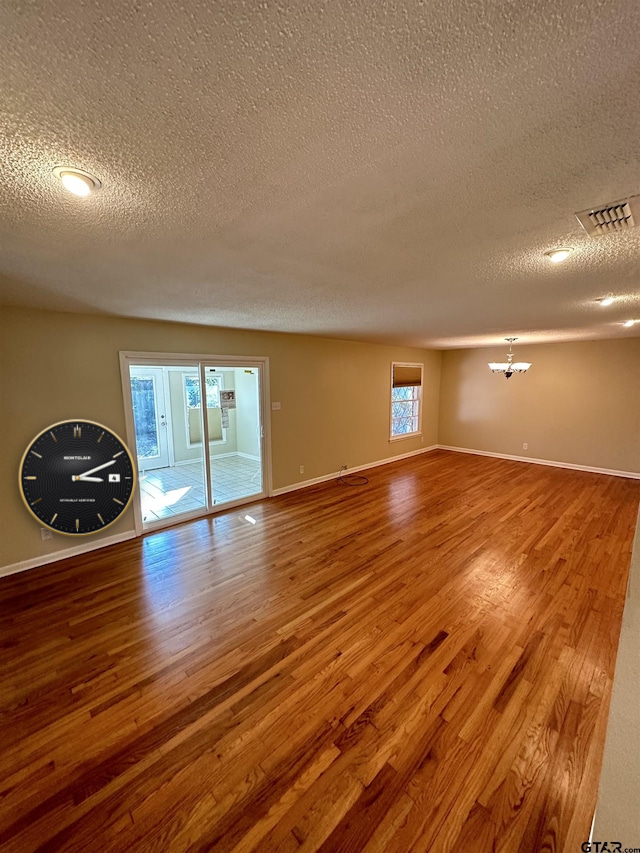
**3:11**
